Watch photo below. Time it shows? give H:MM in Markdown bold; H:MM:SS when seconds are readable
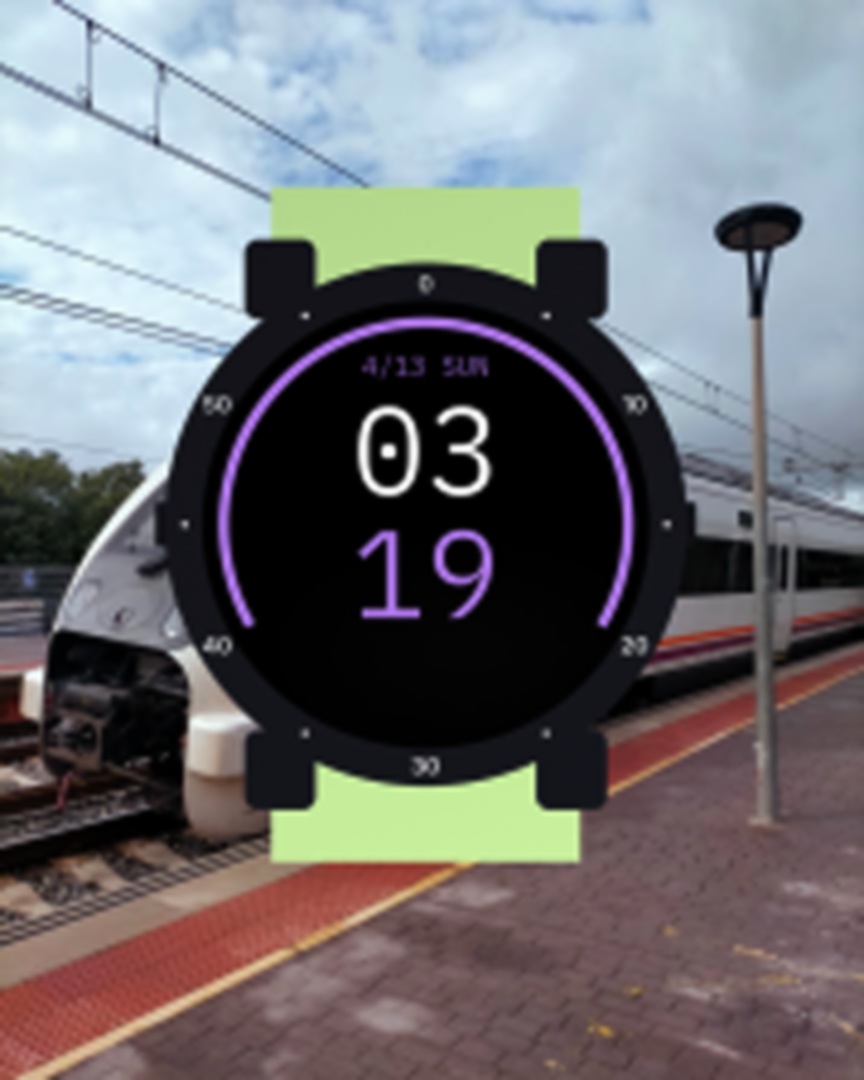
**3:19**
